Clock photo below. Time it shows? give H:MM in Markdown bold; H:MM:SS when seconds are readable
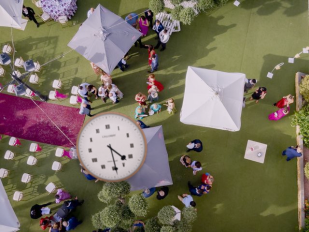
**4:29**
